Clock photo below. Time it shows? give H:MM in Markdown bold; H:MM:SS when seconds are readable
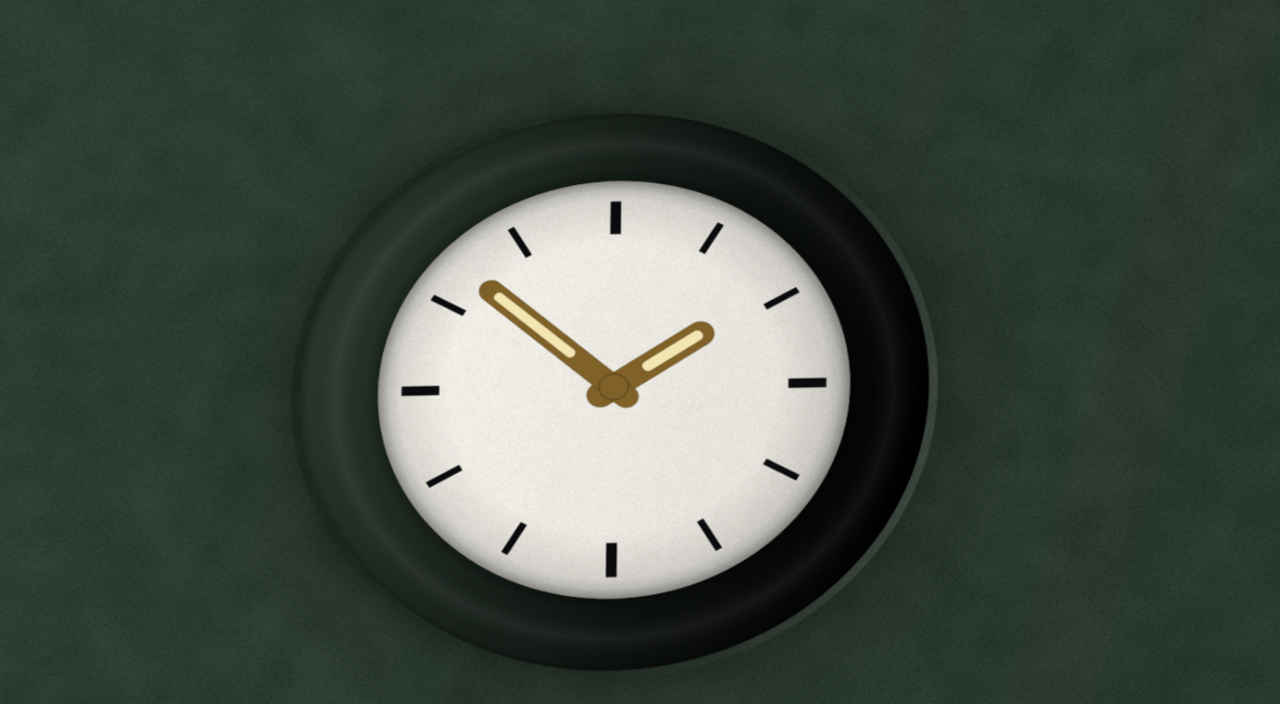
**1:52**
